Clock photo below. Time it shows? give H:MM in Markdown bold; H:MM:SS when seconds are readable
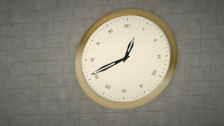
**12:41**
